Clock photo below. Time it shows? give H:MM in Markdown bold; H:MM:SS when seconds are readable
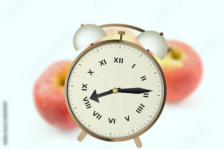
**8:14**
